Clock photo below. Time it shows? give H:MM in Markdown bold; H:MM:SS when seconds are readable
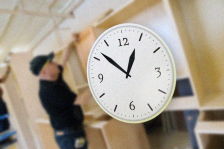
**12:52**
